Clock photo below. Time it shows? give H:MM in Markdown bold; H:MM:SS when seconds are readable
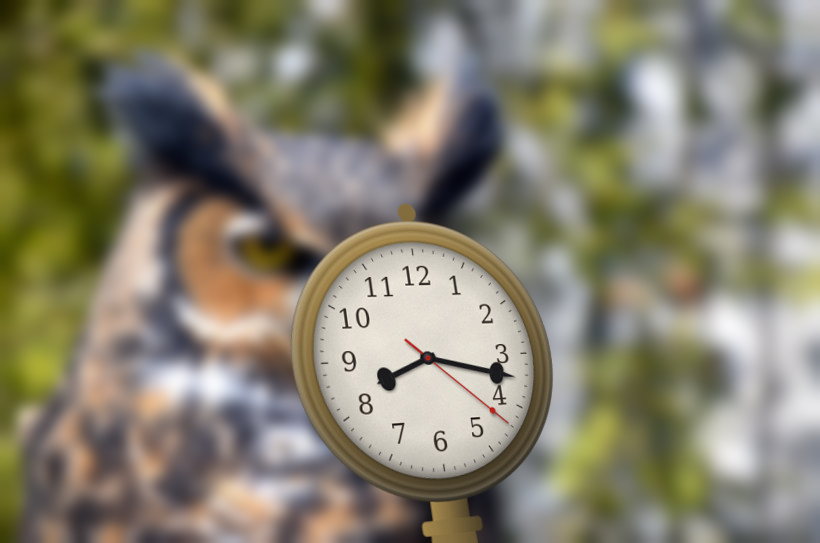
**8:17:22**
